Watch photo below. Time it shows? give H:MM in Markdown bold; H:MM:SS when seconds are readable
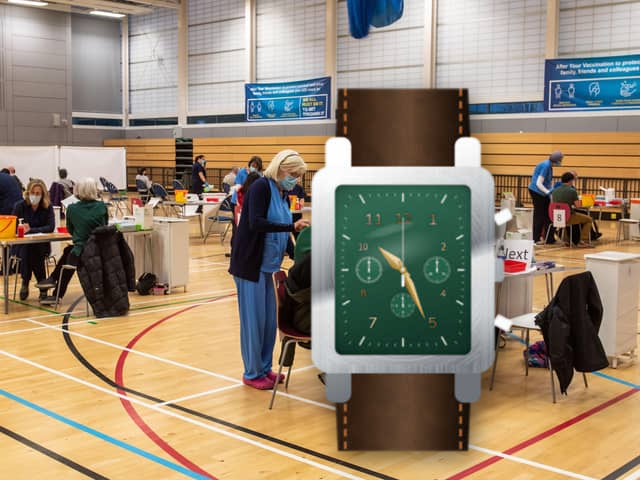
**10:26**
